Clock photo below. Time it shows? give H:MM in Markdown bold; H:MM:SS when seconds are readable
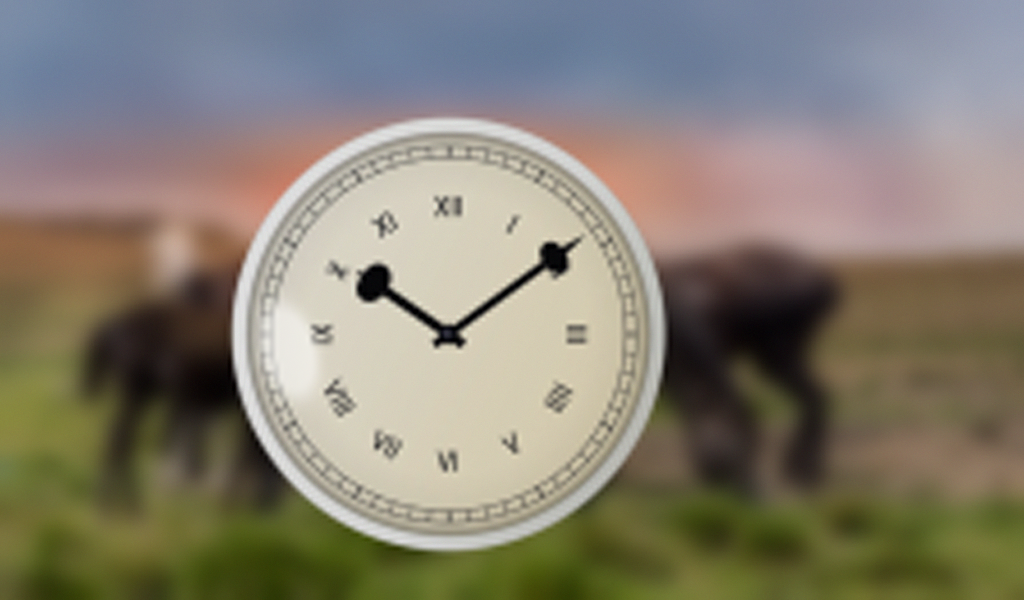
**10:09**
